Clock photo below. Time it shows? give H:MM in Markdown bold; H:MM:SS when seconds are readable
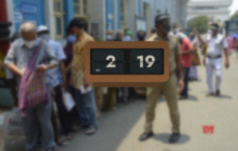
**2:19**
